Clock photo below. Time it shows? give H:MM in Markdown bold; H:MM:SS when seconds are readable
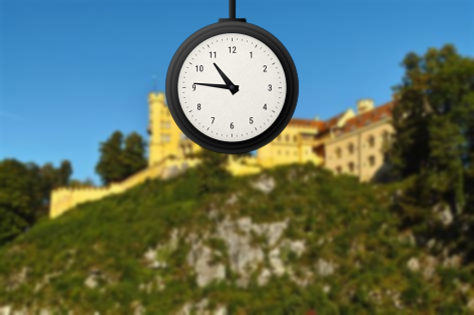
**10:46**
